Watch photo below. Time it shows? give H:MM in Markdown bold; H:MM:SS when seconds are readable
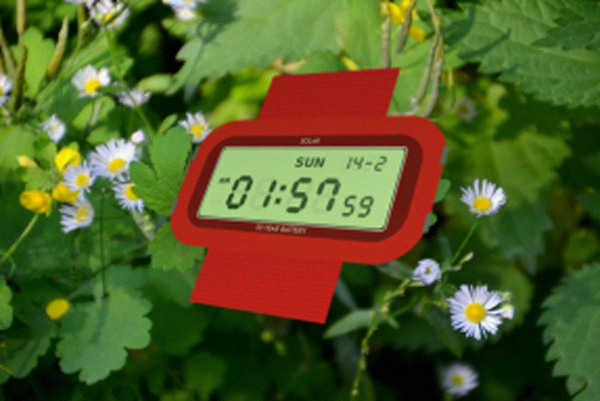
**1:57:59**
